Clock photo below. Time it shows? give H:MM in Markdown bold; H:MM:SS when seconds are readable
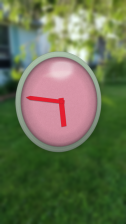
**5:46**
